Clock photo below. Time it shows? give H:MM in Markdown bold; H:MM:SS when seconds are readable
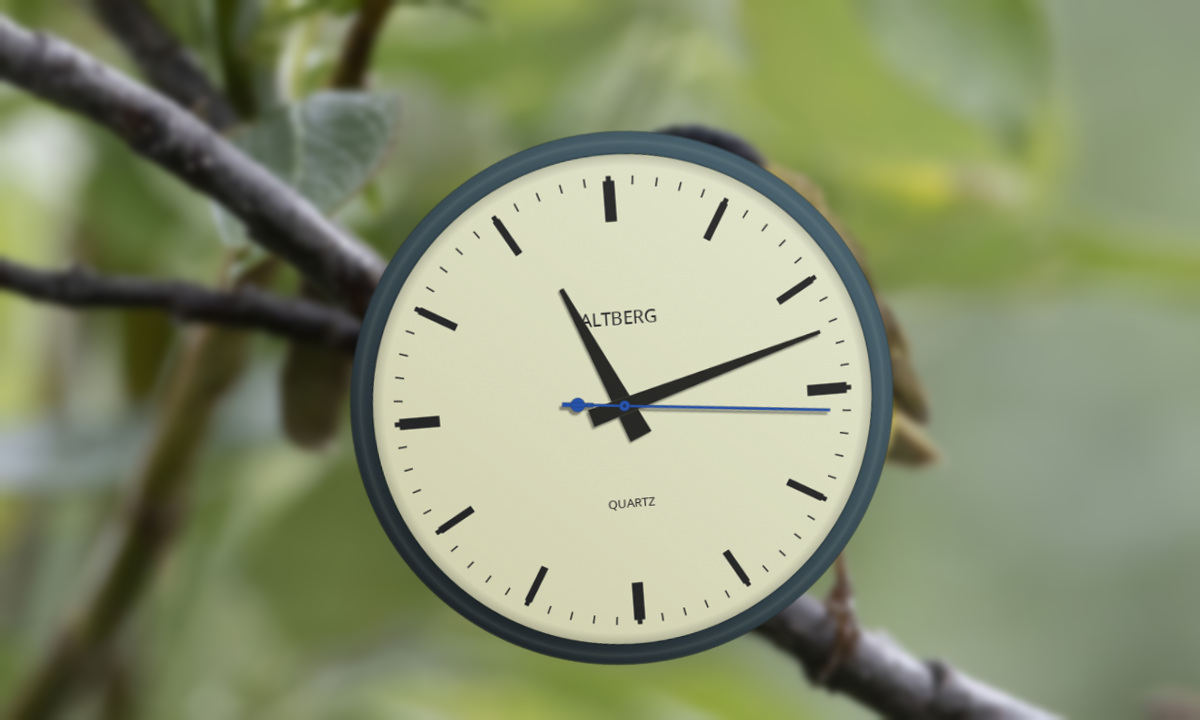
**11:12:16**
